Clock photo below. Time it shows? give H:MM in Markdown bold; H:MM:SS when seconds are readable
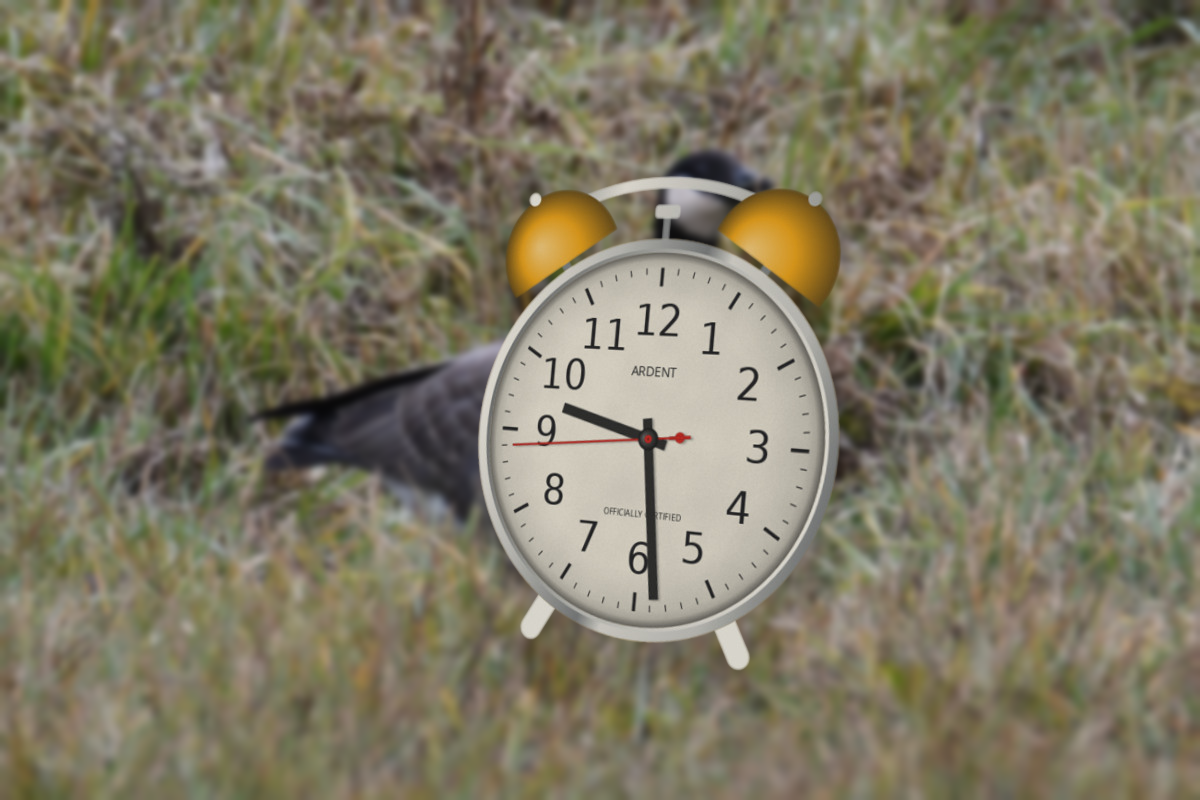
**9:28:44**
